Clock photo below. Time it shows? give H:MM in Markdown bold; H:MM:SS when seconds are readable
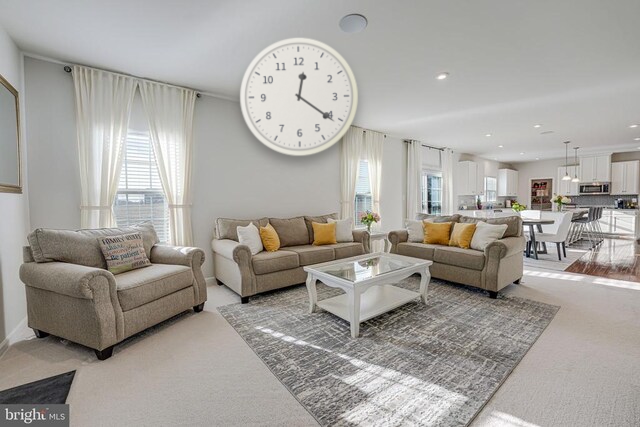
**12:21**
